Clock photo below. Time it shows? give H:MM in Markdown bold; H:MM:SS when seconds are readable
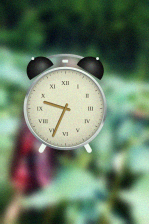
**9:34**
